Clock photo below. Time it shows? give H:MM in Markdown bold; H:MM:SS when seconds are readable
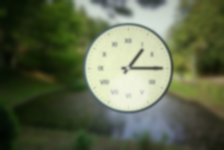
**1:15**
